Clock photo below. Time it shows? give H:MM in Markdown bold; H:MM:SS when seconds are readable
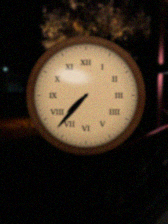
**7:37**
